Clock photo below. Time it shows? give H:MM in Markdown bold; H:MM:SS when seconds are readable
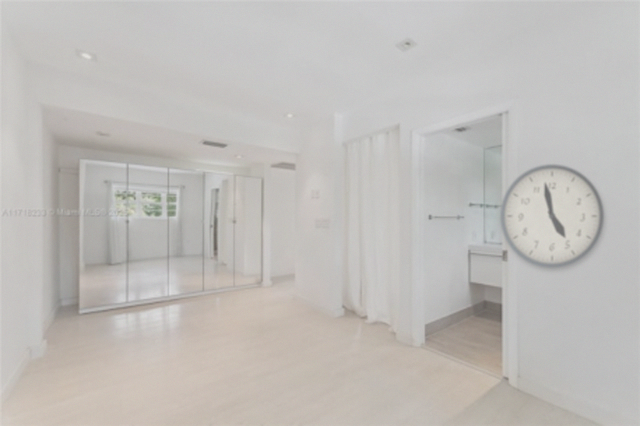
**4:58**
